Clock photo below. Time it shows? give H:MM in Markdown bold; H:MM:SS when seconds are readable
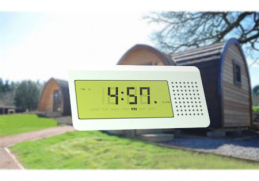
**4:57**
